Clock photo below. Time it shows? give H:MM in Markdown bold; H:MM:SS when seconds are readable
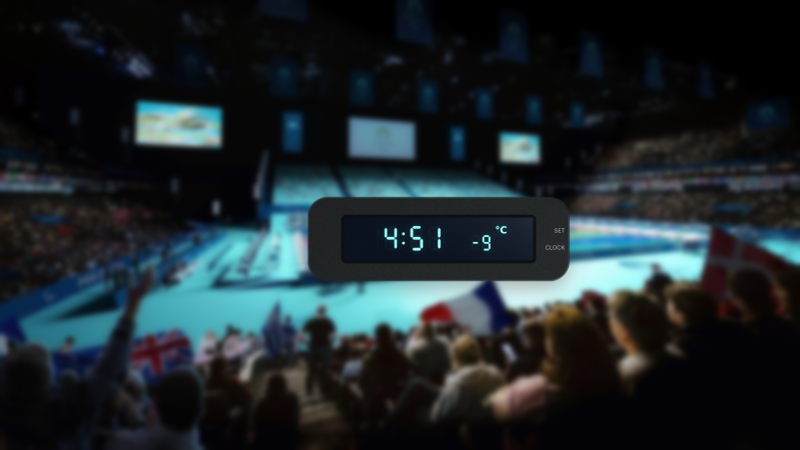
**4:51**
